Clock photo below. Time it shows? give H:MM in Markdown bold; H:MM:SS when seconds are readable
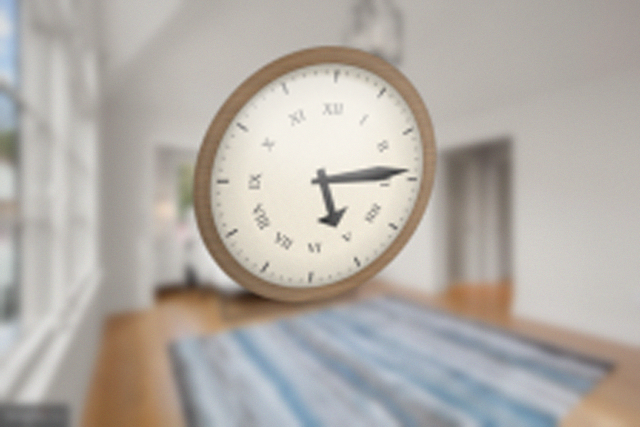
**5:14**
